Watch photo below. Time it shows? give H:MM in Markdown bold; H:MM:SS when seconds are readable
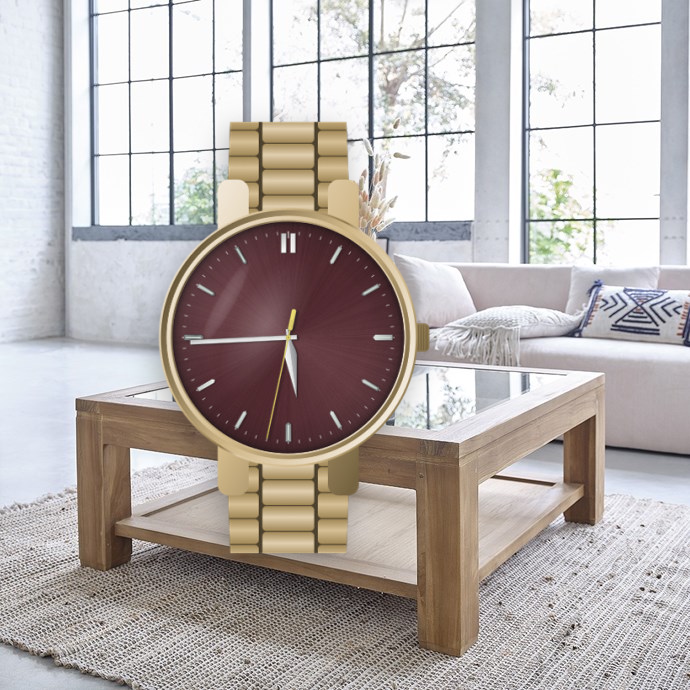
**5:44:32**
